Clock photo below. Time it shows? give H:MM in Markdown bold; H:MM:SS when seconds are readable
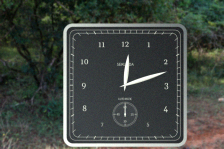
**12:12**
